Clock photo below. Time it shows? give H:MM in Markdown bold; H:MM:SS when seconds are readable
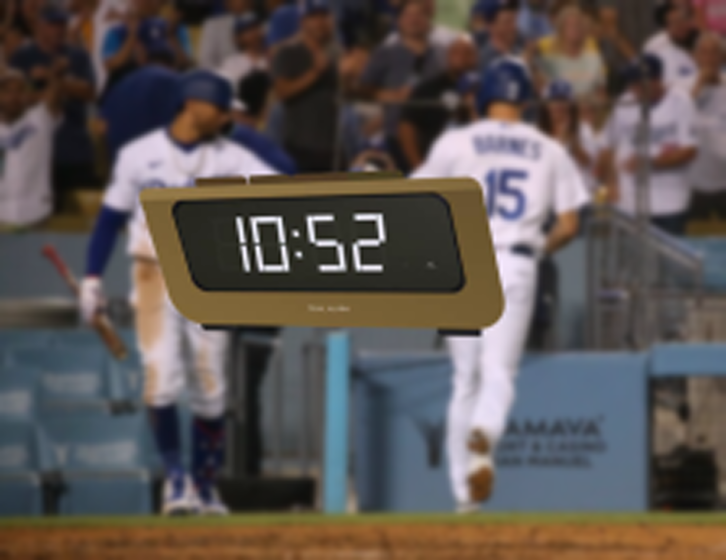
**10:52**
